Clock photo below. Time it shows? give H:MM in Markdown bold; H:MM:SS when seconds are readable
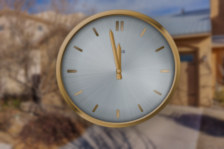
**11:58**
